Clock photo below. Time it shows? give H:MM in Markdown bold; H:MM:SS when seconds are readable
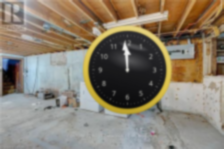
**11:59**
